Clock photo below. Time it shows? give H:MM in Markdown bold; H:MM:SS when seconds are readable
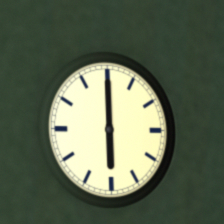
**6:00**
